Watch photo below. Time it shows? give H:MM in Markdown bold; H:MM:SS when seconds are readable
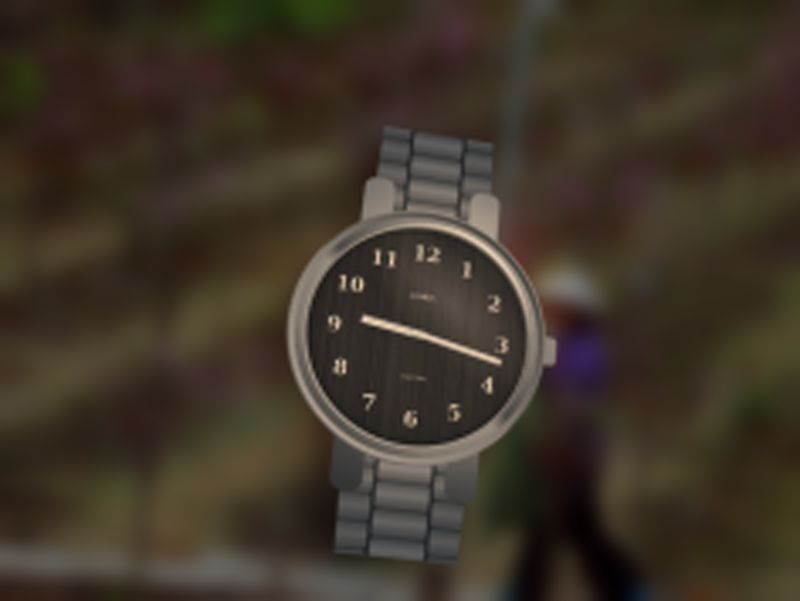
**9:17**
